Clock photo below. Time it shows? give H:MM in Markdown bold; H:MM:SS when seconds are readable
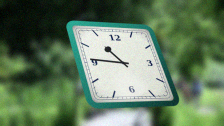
**10:46**
